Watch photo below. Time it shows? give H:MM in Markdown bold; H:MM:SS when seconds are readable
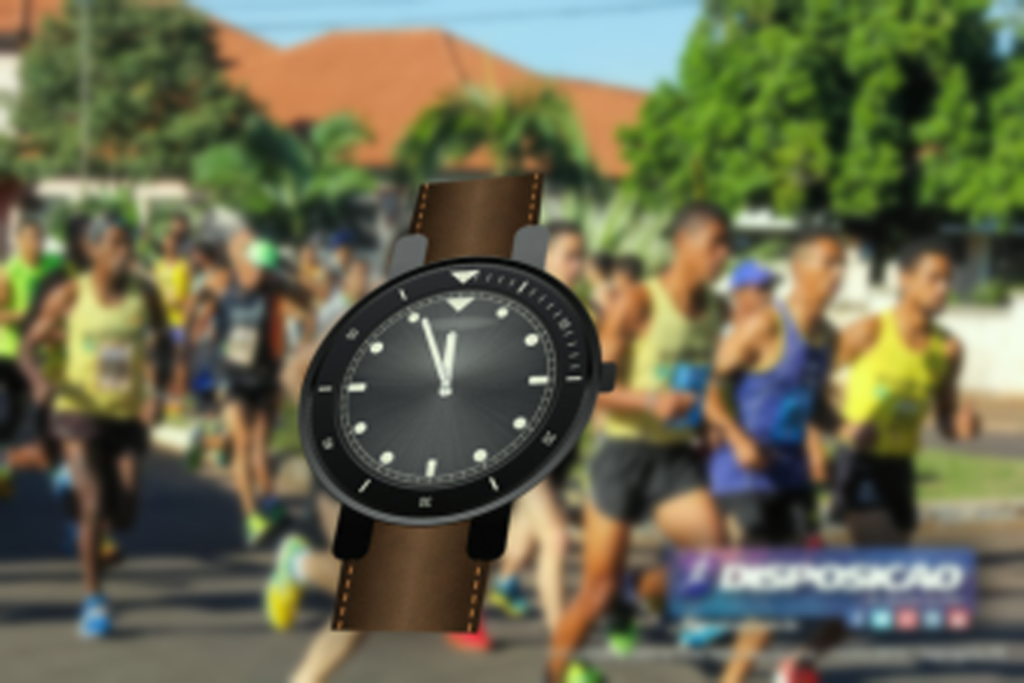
**11:56**
